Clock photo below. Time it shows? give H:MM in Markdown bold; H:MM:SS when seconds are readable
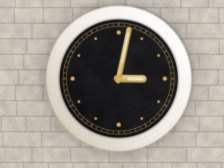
**3:02**
